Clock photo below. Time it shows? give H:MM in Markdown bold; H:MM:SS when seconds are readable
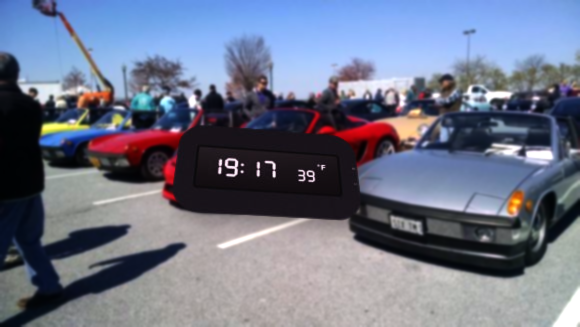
**19:17**
